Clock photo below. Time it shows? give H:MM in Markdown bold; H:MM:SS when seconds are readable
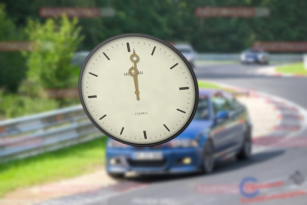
**12:01**
